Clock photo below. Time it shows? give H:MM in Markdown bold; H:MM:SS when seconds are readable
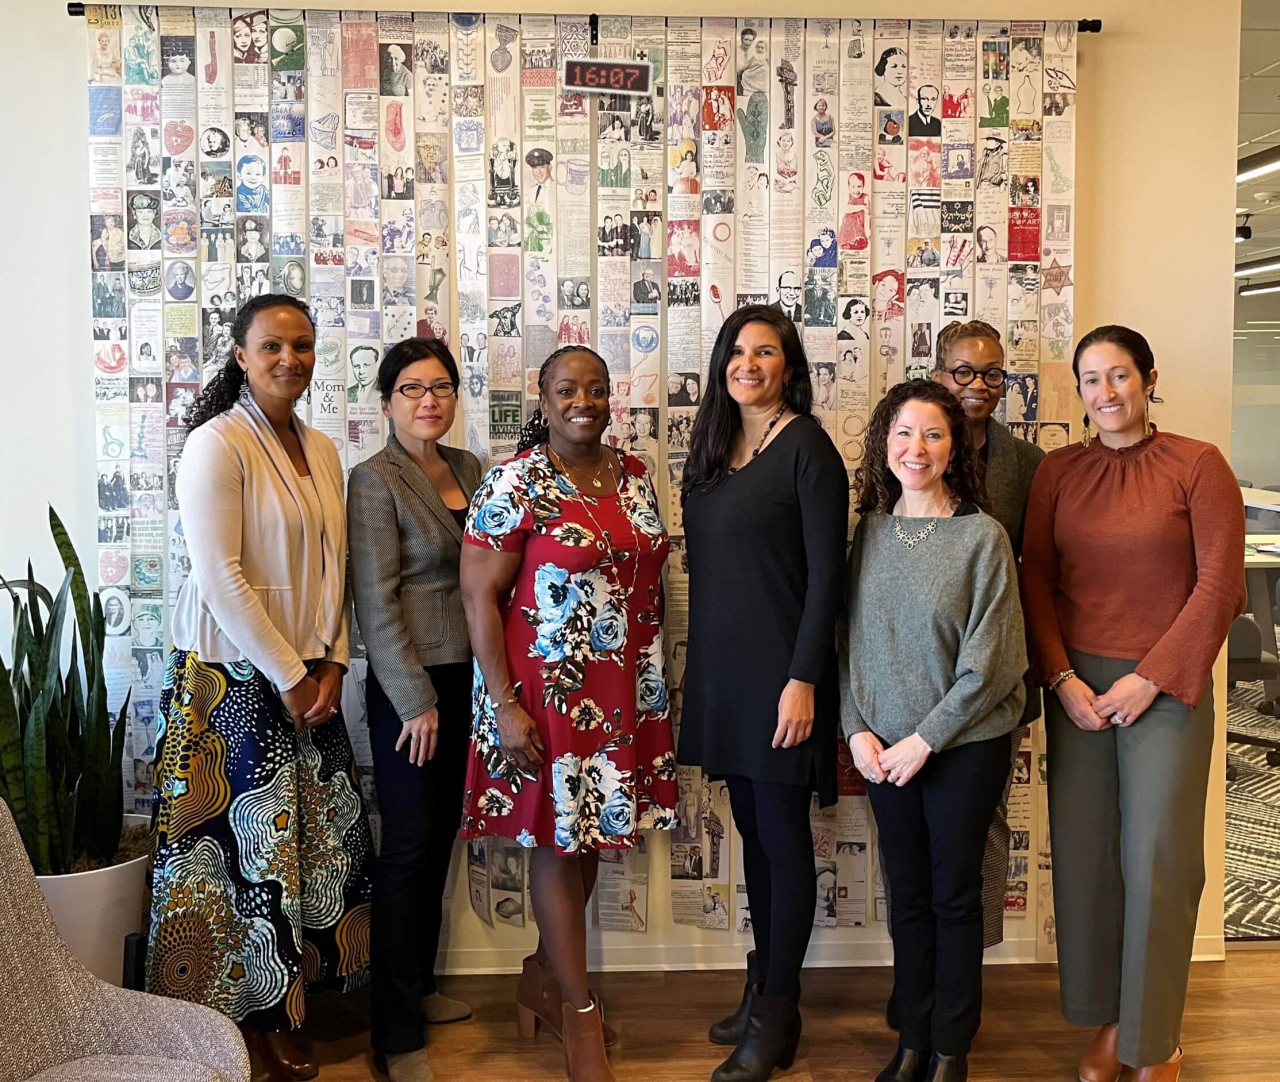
**16:07**
